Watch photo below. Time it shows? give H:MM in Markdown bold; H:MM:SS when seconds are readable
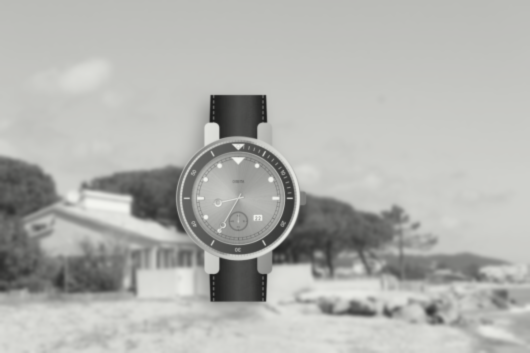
**8:35**
